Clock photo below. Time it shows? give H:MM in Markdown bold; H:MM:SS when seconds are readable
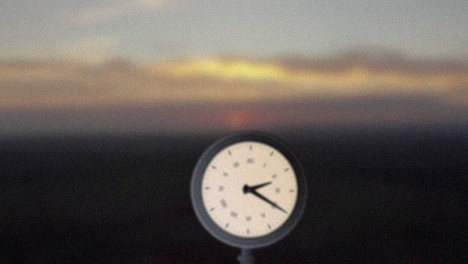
**2:20**
